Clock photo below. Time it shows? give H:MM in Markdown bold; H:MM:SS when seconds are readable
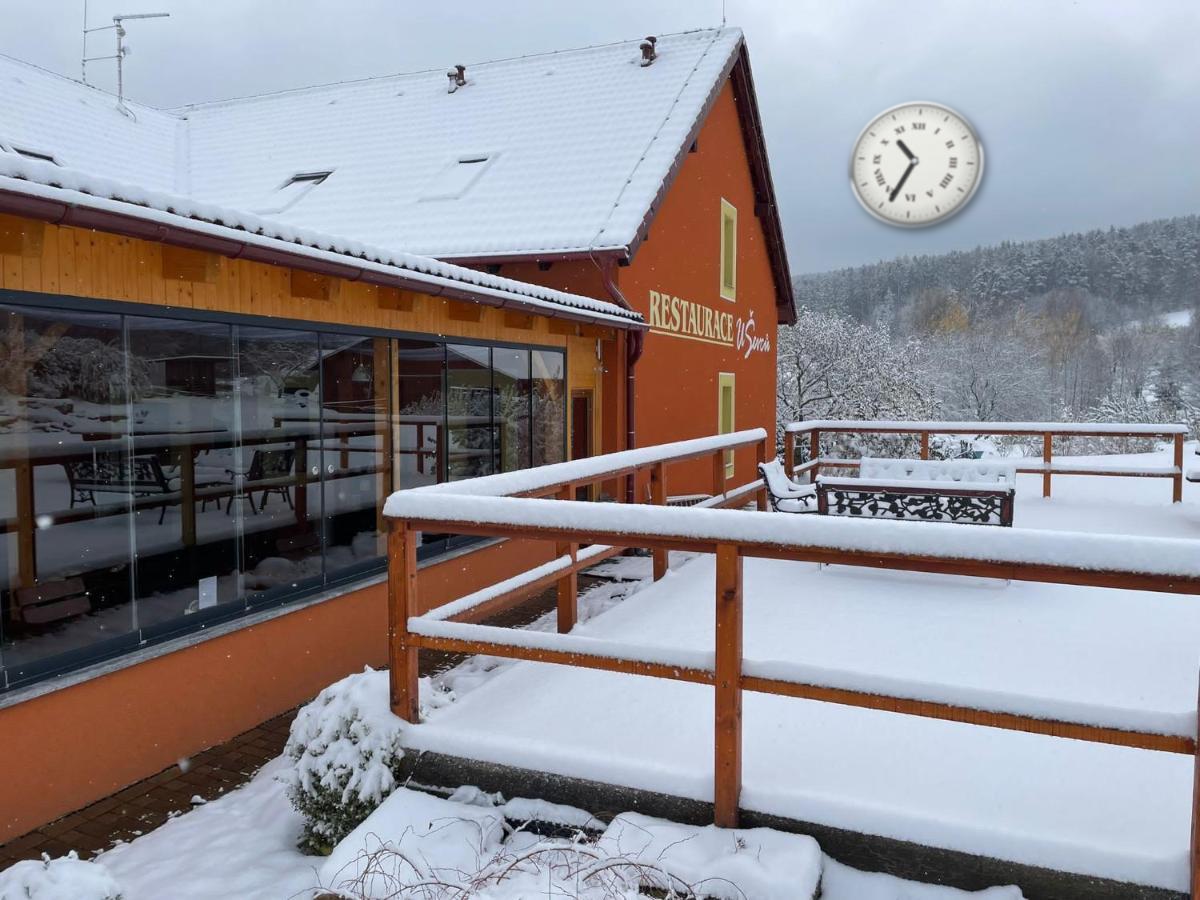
**10:34**
